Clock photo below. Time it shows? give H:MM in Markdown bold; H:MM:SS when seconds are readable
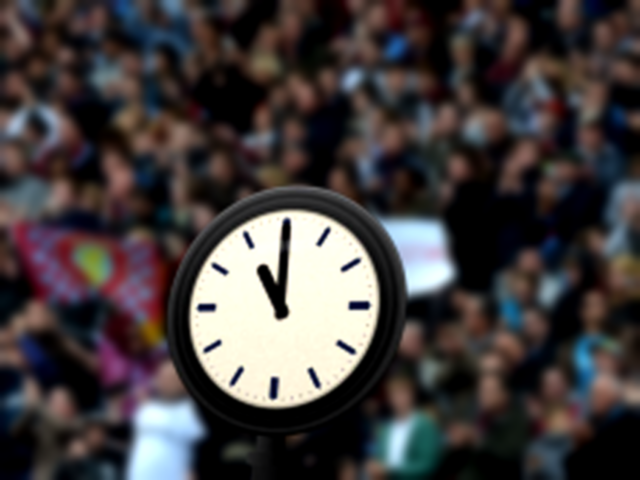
**11:00**
